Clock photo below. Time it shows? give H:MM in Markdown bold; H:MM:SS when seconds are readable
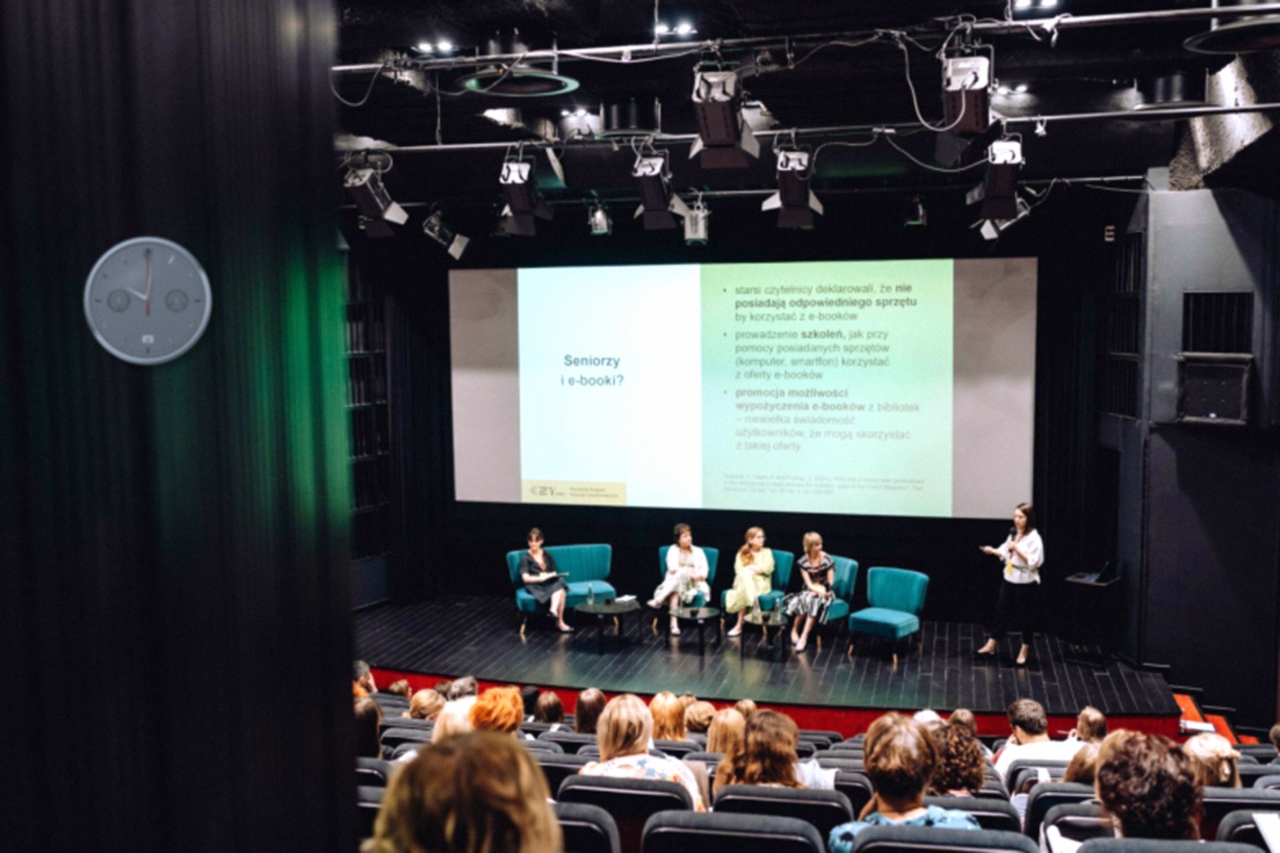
**10:01**
